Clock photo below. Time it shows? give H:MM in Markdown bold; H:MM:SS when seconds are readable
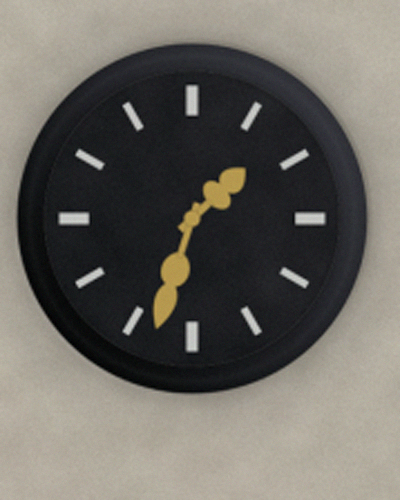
**1:33**
